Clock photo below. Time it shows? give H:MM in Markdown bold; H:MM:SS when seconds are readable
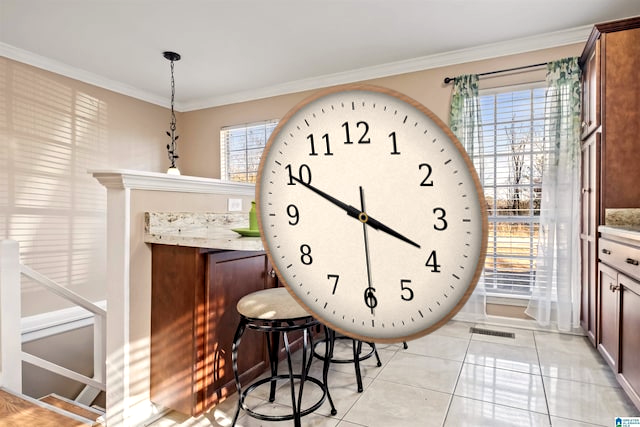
**3:49:30**
